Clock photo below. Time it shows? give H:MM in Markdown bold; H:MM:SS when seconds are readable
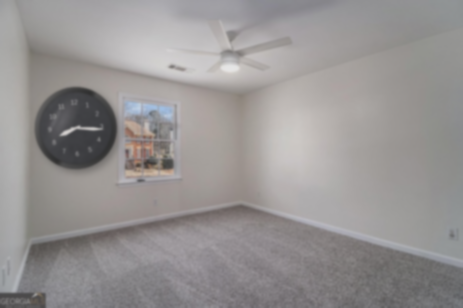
**8:16**
